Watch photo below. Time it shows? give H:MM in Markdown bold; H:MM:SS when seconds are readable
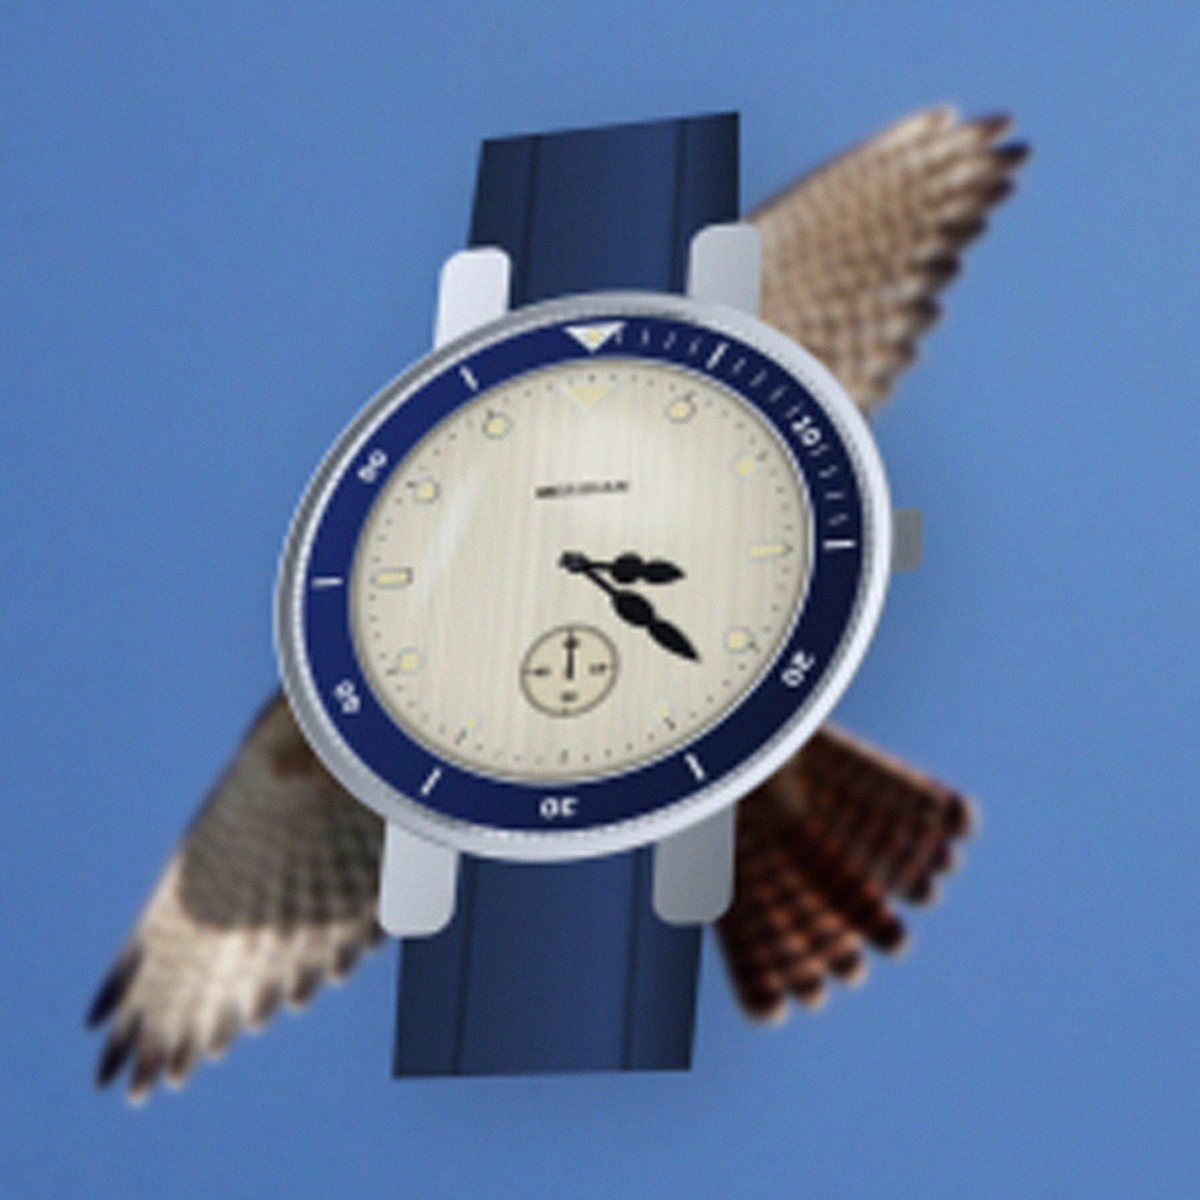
**3:22**
